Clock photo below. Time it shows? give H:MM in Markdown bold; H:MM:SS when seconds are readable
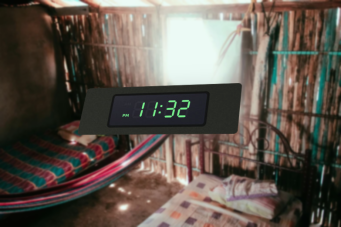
**11:32**
